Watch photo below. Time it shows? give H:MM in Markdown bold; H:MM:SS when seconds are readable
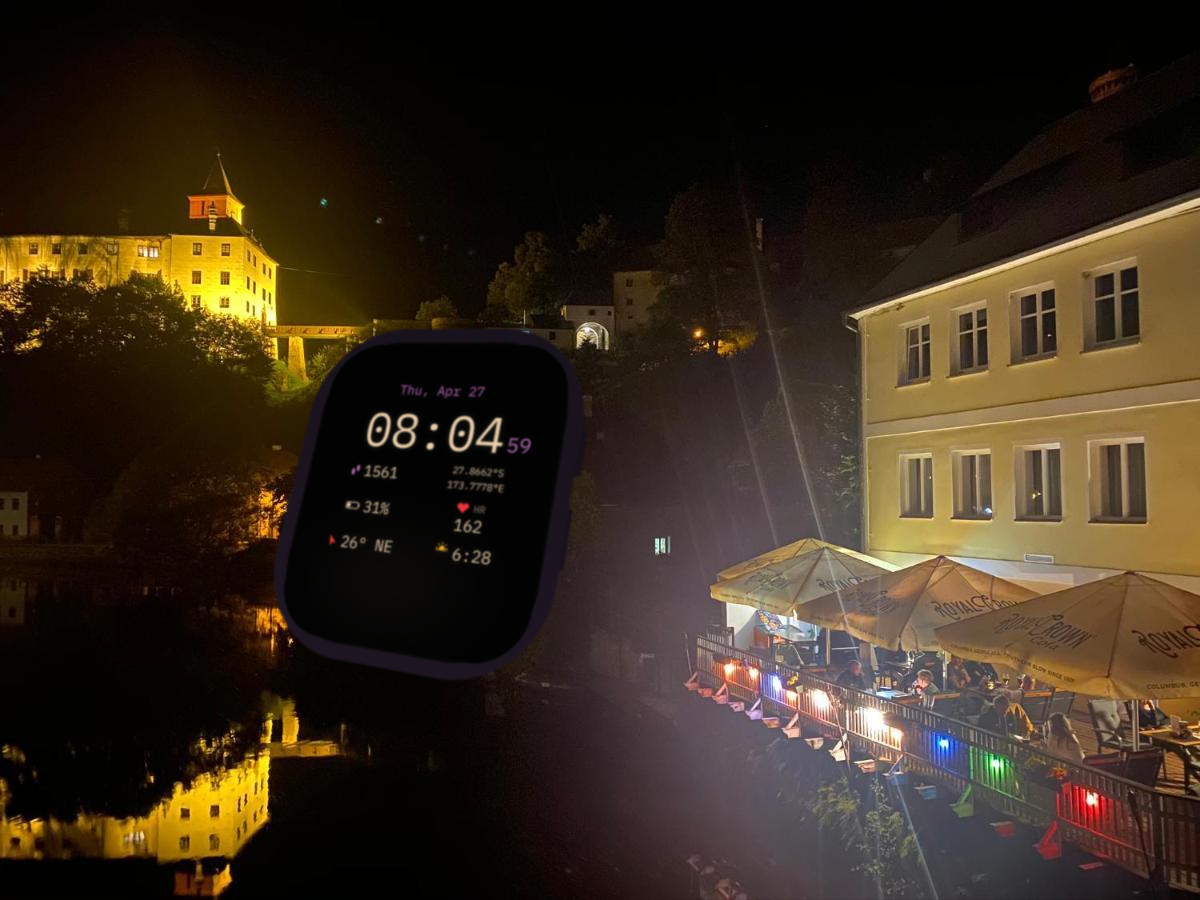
**8:04:59**
